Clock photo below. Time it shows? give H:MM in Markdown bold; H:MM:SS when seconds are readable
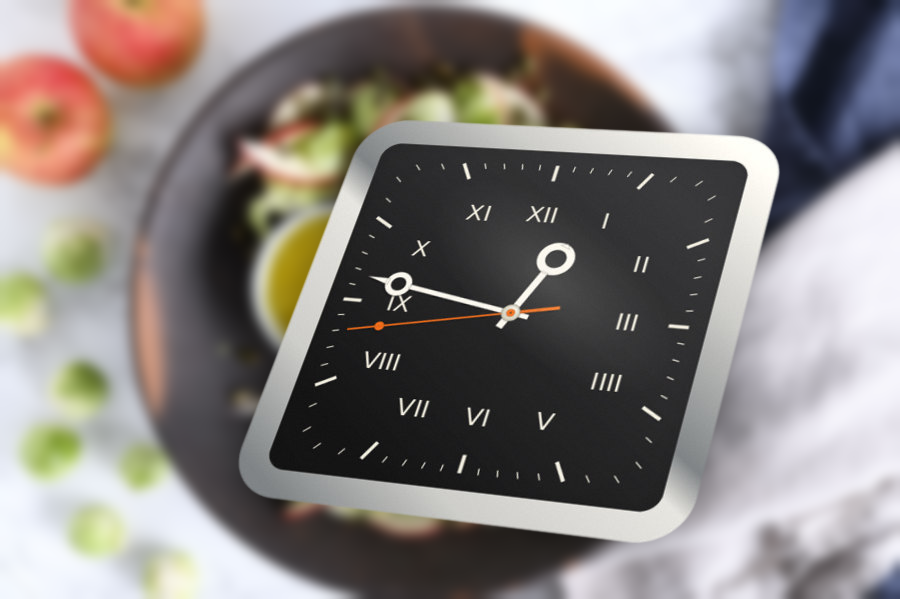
**12:46:43**
